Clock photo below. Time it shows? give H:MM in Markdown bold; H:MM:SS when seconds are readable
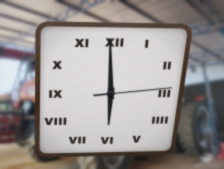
**5:59:14**
